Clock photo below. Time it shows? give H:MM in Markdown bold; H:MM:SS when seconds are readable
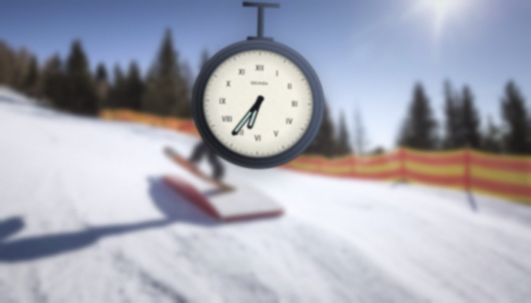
**6:36**
